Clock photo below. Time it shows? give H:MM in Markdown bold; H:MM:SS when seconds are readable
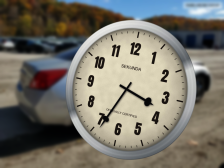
**3:34**
